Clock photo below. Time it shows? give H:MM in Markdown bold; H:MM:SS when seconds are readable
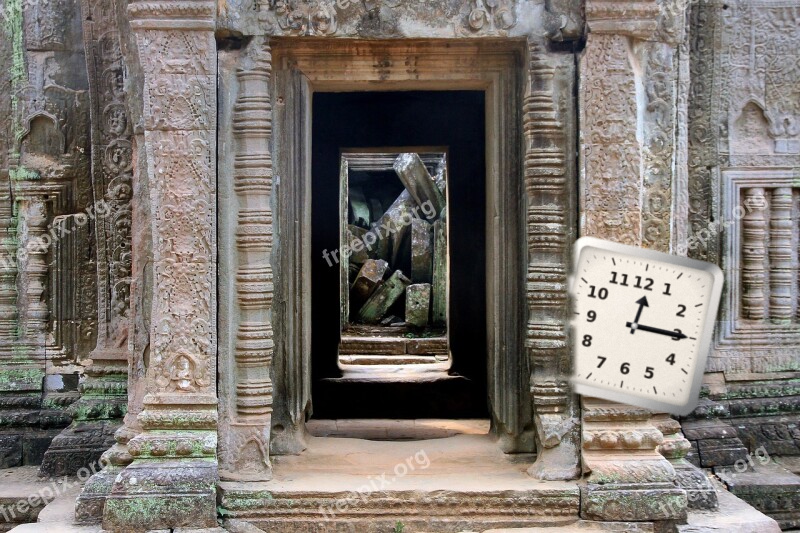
**12:15**
